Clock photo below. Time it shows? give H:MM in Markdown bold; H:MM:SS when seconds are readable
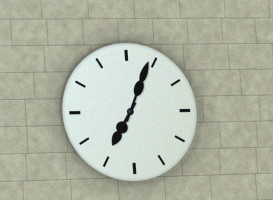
**7:04**
